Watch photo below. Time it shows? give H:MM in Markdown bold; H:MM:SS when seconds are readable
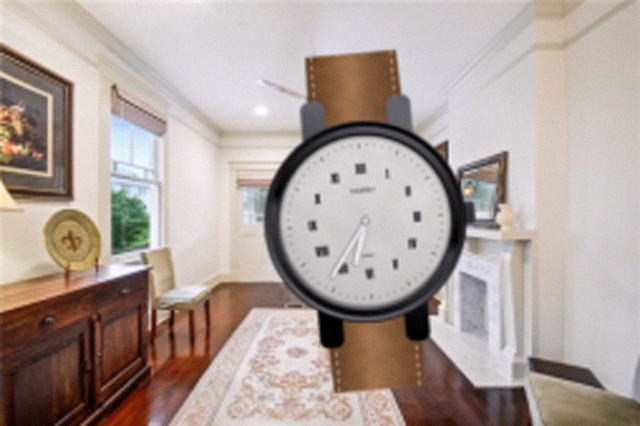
**6:36**
